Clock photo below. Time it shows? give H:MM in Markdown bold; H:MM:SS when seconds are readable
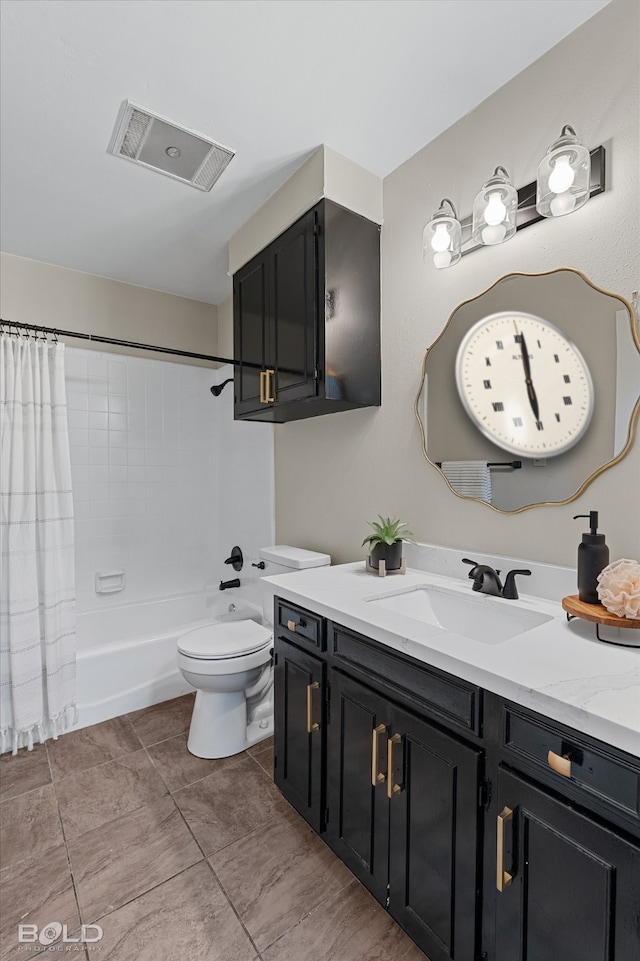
**6:01:00**
